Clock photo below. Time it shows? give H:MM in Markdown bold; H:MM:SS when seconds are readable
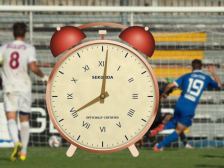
**8:01**
